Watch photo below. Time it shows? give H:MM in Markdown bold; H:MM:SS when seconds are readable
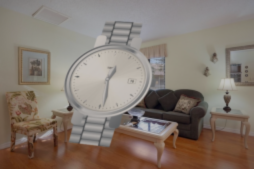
**12:29**
